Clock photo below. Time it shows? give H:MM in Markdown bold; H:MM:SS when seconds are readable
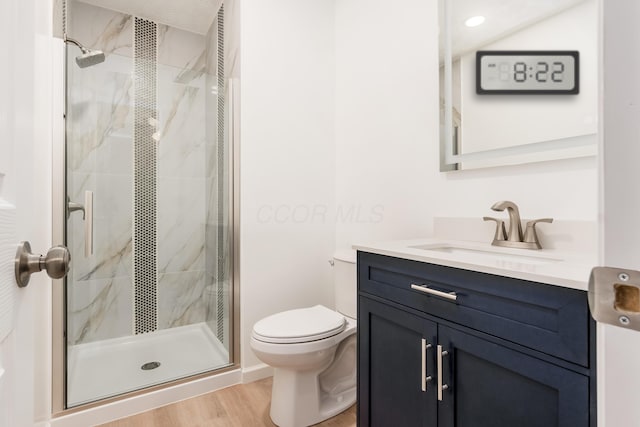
**8:22**
